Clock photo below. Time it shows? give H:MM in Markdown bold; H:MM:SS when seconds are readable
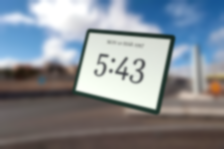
**5:43**
